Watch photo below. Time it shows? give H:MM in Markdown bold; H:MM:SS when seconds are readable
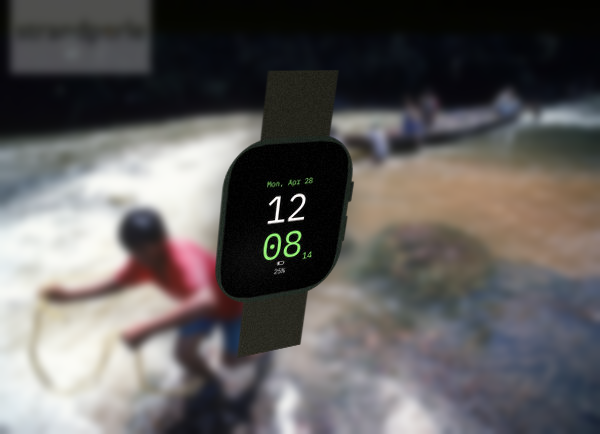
**12:08:14**
